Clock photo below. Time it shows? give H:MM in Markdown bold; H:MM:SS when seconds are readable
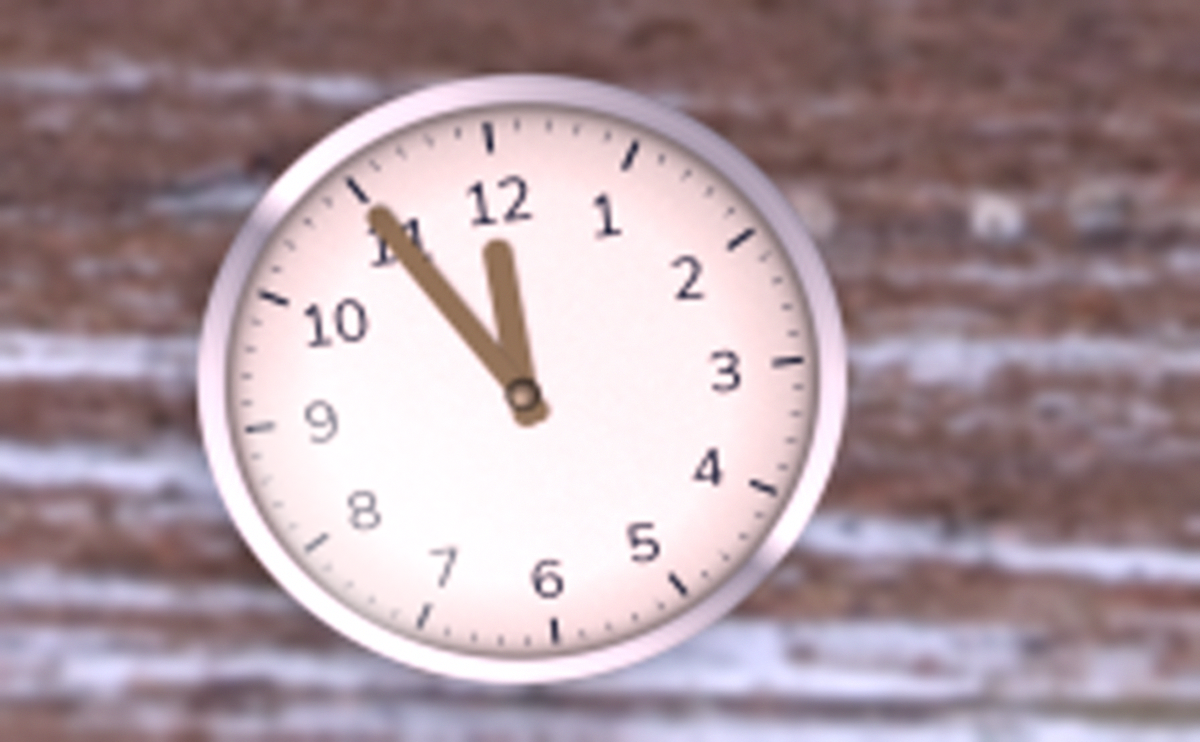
**11:55**
